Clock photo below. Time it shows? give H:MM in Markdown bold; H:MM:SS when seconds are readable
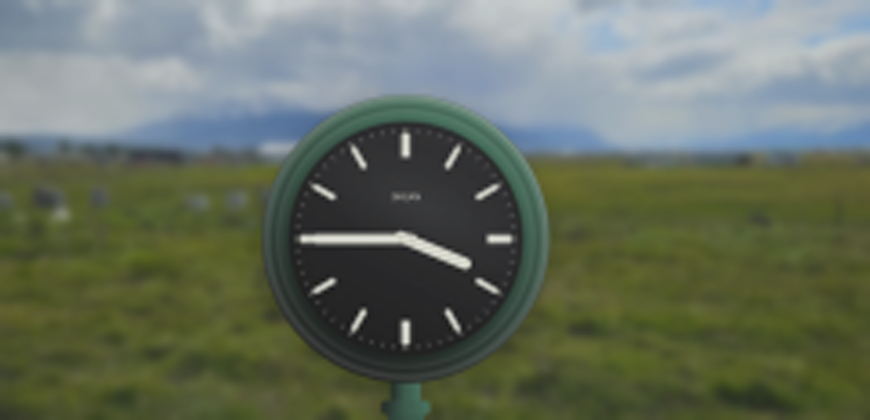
**3:45**
